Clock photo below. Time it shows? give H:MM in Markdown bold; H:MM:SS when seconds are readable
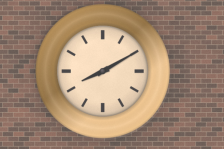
**8:10**
